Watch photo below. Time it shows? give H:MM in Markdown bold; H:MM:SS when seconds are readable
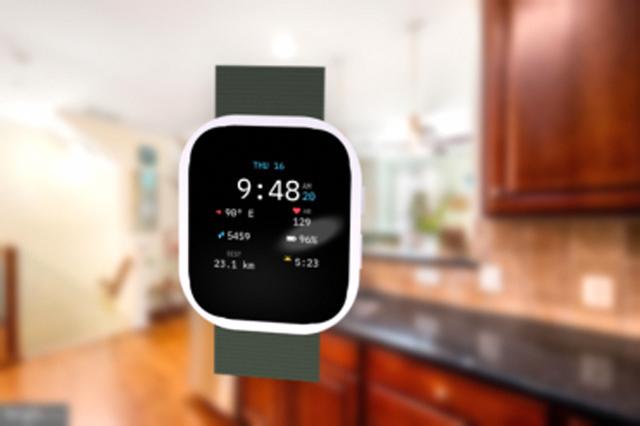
**9:48**
